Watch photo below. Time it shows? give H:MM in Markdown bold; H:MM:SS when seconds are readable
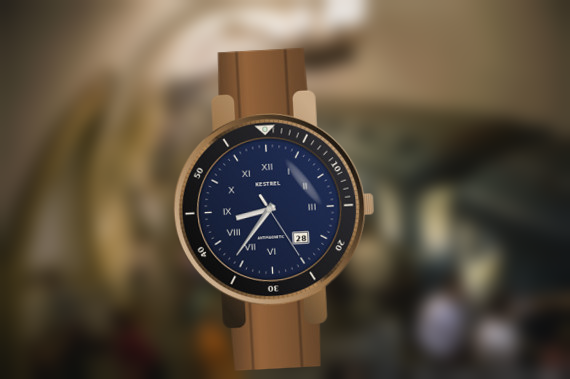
**8:36:25**
